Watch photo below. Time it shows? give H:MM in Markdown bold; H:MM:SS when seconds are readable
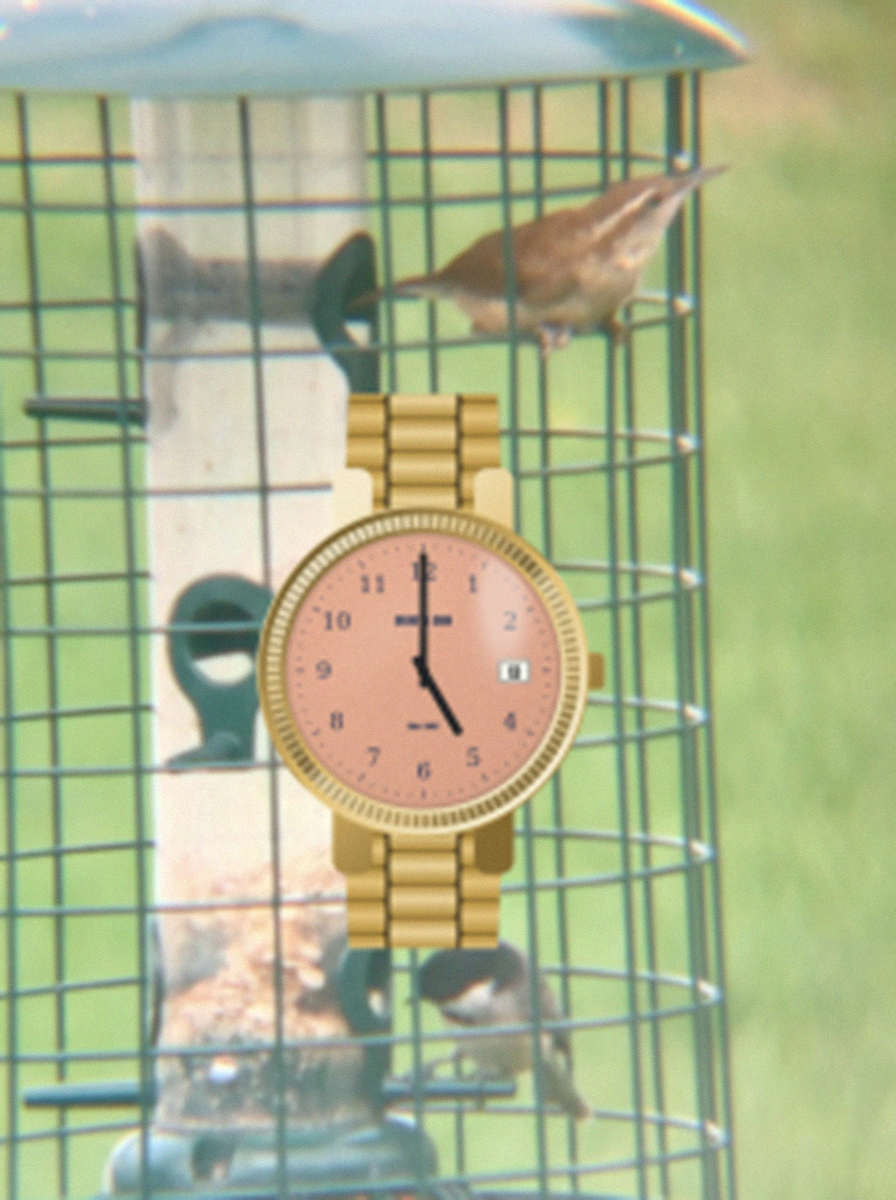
**5:00**
